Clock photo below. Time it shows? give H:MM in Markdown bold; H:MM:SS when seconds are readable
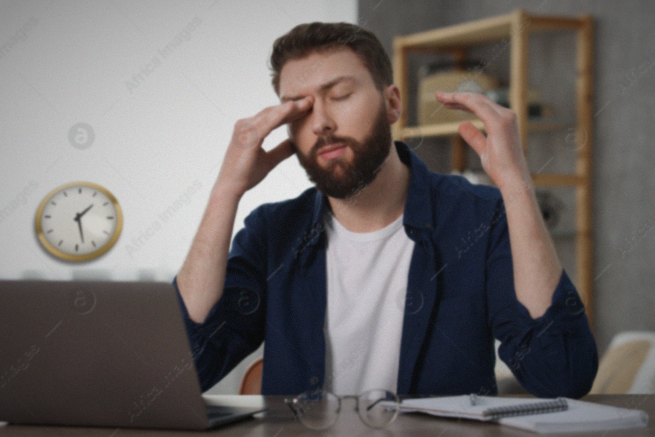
**1:28**
